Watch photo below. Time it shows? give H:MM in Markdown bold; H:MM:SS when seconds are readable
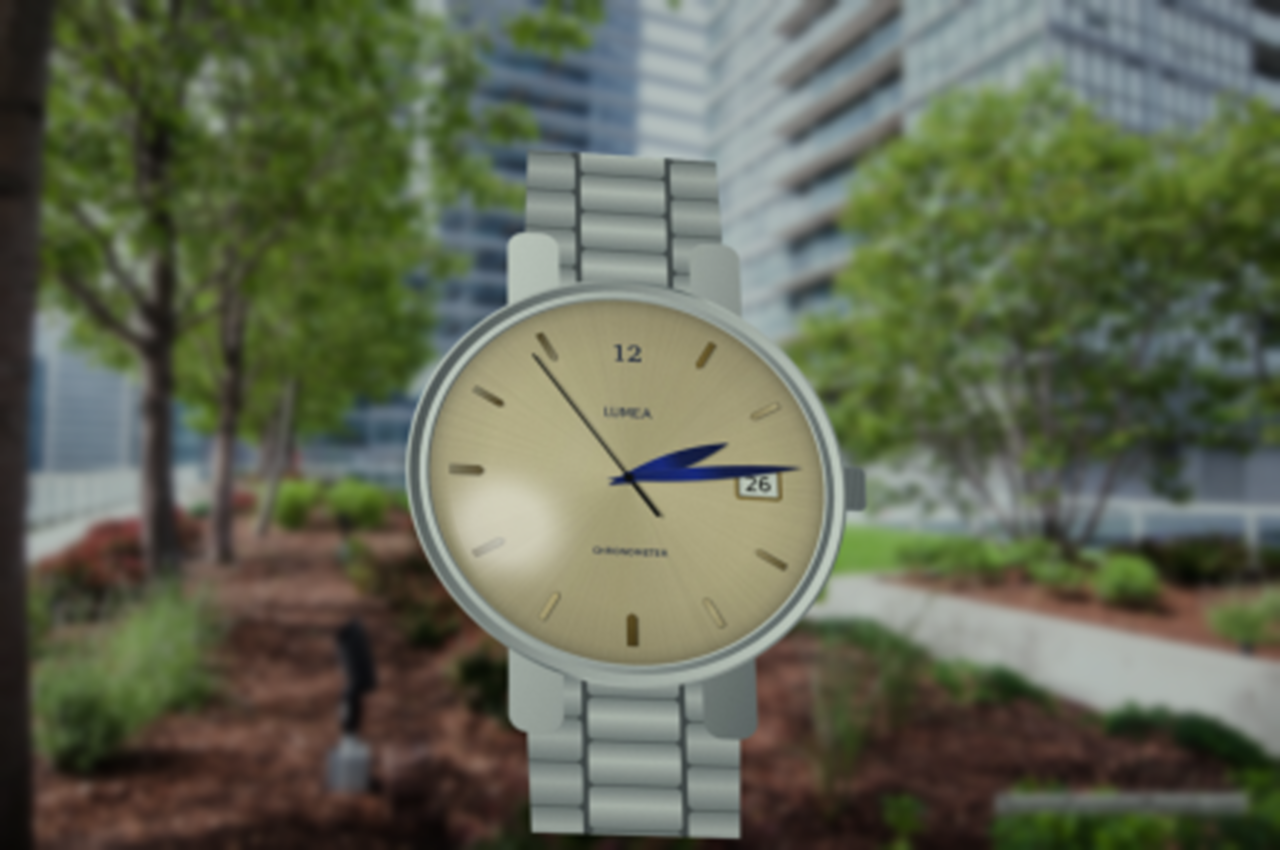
**2:13:54**
